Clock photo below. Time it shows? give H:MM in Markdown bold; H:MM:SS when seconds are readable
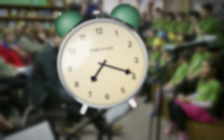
**7:19**
